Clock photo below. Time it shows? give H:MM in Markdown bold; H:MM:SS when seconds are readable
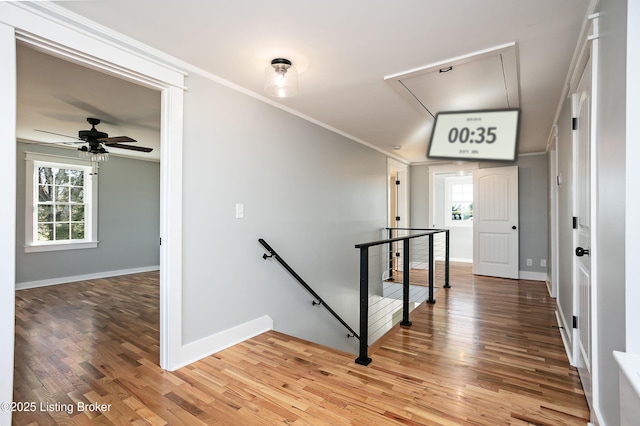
**0:35**
